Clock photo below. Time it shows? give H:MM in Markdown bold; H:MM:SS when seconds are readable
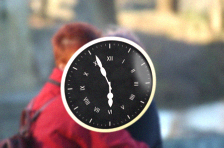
**5:56**
